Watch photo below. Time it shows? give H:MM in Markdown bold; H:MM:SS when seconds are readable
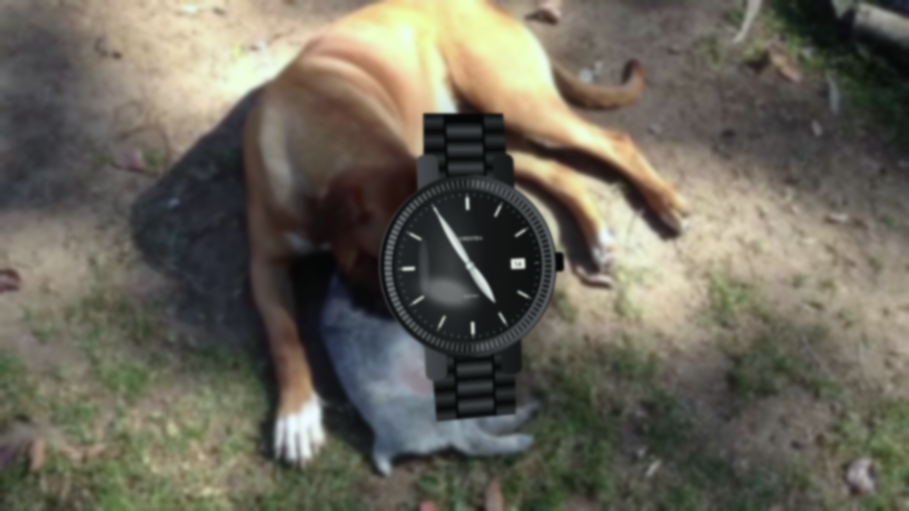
**4:55**
